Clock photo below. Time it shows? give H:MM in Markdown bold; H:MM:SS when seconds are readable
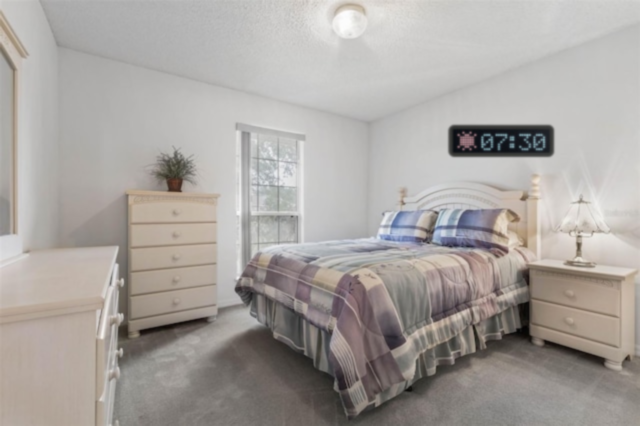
**7:30**
